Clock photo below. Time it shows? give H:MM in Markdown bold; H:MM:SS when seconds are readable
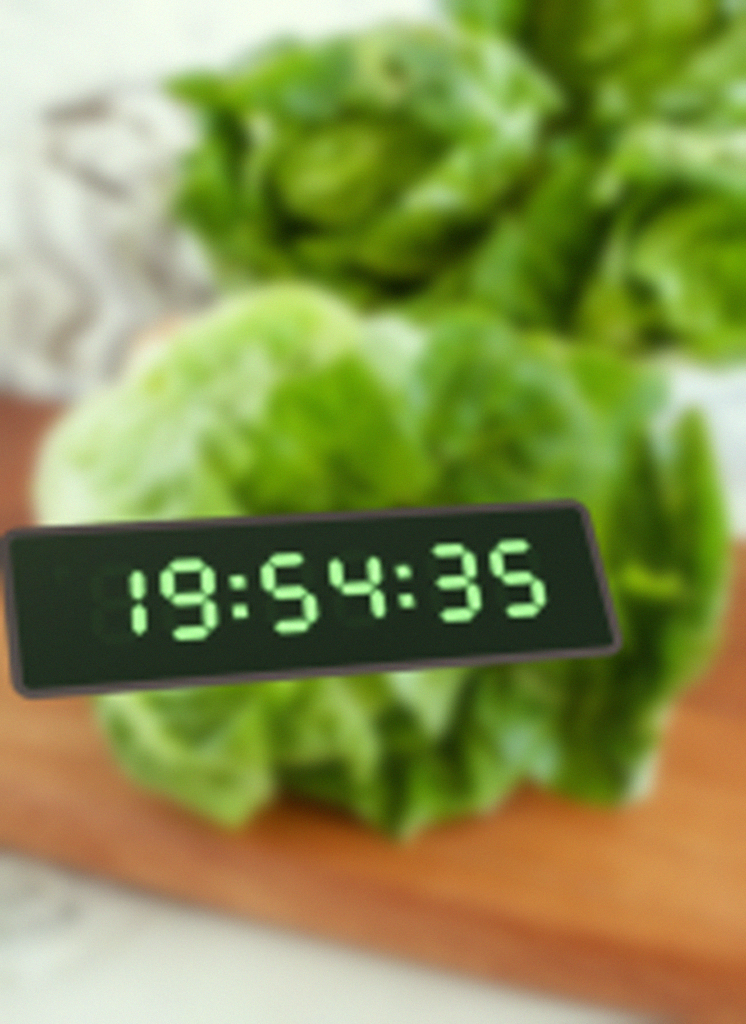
**19:54:35**
